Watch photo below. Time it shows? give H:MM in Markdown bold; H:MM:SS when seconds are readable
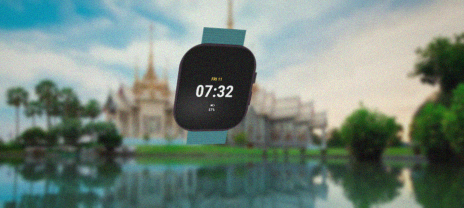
**7:32**
